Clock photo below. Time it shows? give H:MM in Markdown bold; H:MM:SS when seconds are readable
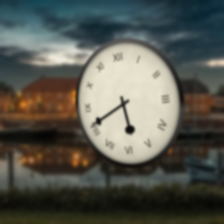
**5:41**
